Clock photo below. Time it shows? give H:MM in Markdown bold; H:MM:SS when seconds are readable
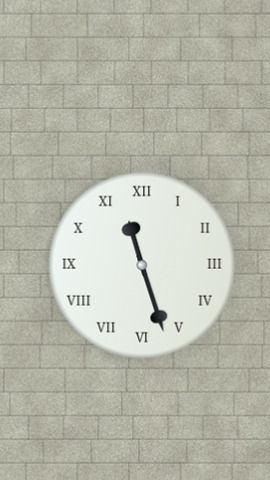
**11:27**
